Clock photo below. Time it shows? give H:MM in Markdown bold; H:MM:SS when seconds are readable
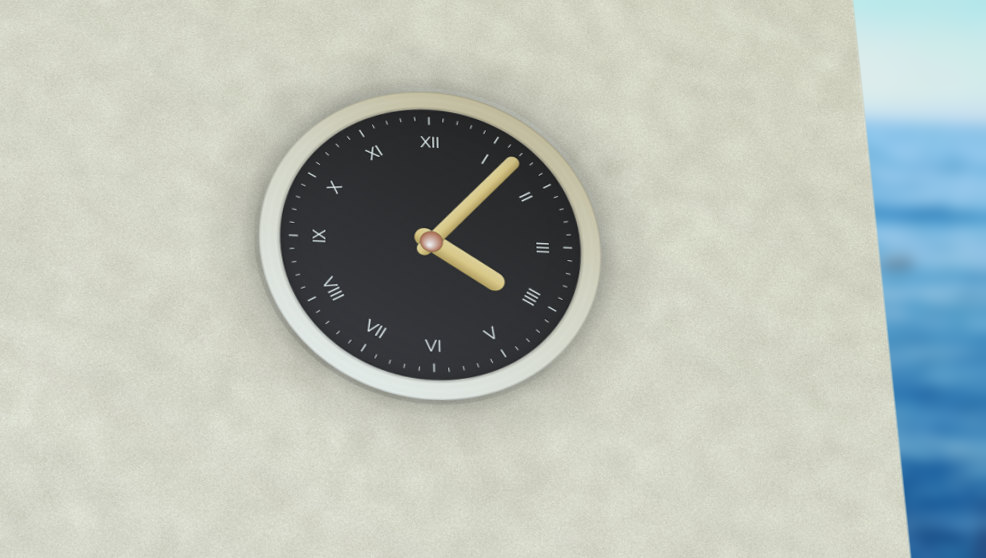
**4:07**
